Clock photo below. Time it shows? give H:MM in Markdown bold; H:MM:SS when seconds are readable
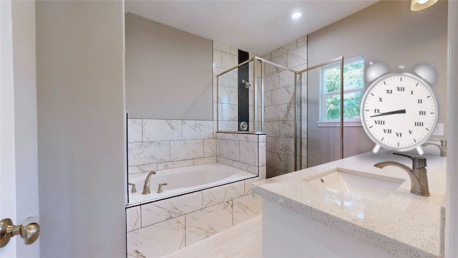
**8:43**
